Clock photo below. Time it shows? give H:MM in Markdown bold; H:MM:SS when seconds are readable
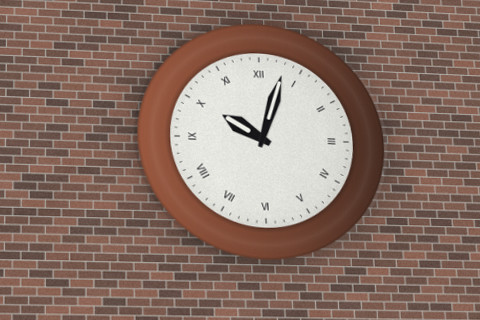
**10:03**
